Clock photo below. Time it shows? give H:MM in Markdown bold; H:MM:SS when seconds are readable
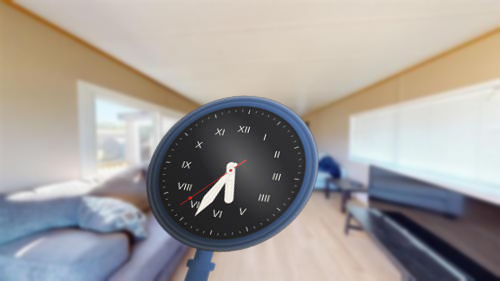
**5:33:37**
